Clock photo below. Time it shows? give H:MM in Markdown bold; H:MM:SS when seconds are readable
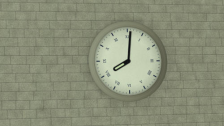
**8:01**
